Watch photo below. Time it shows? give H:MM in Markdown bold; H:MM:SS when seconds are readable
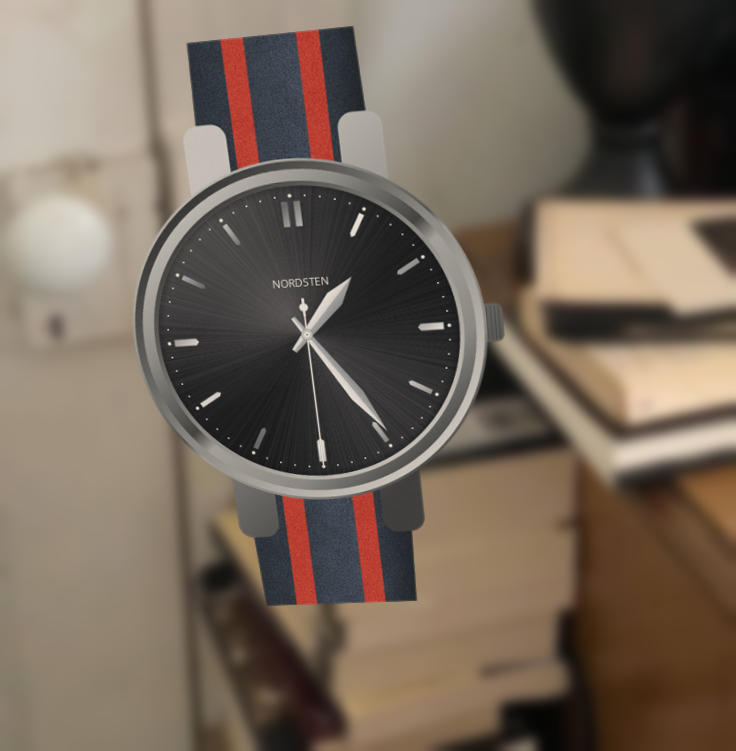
**1:24:30**
